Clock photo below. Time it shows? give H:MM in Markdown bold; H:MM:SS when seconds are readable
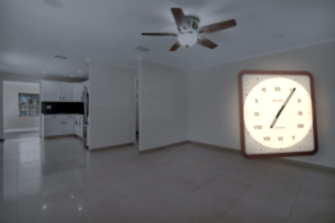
**7:06**
